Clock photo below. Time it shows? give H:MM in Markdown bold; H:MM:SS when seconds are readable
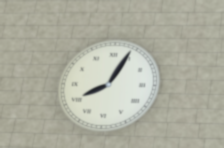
**8:04**
